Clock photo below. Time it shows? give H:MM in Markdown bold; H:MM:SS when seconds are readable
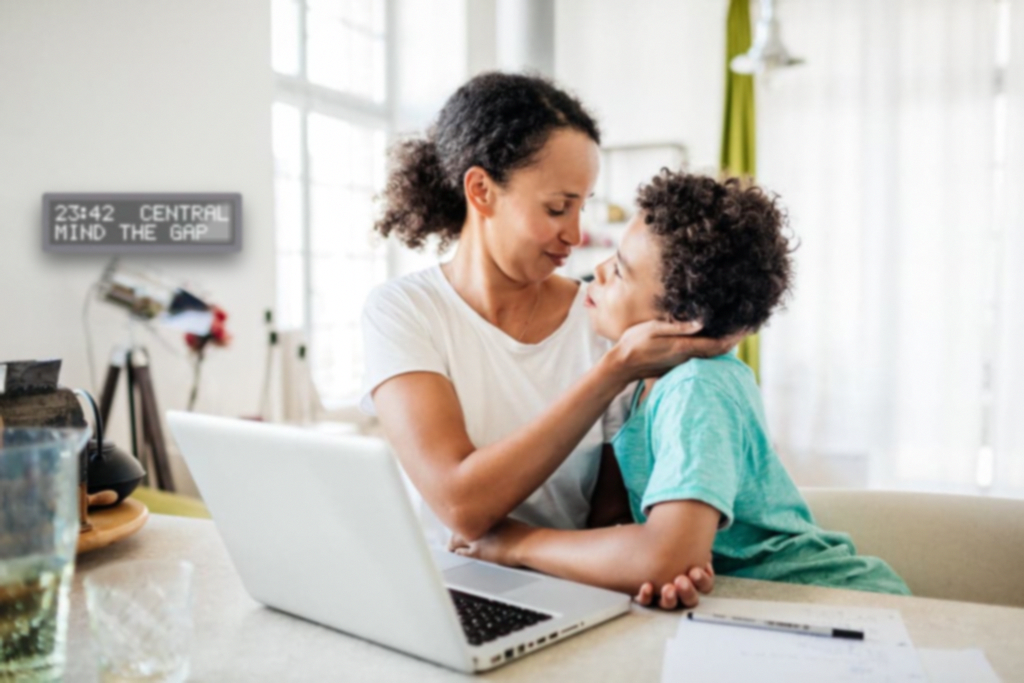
**23:42**
